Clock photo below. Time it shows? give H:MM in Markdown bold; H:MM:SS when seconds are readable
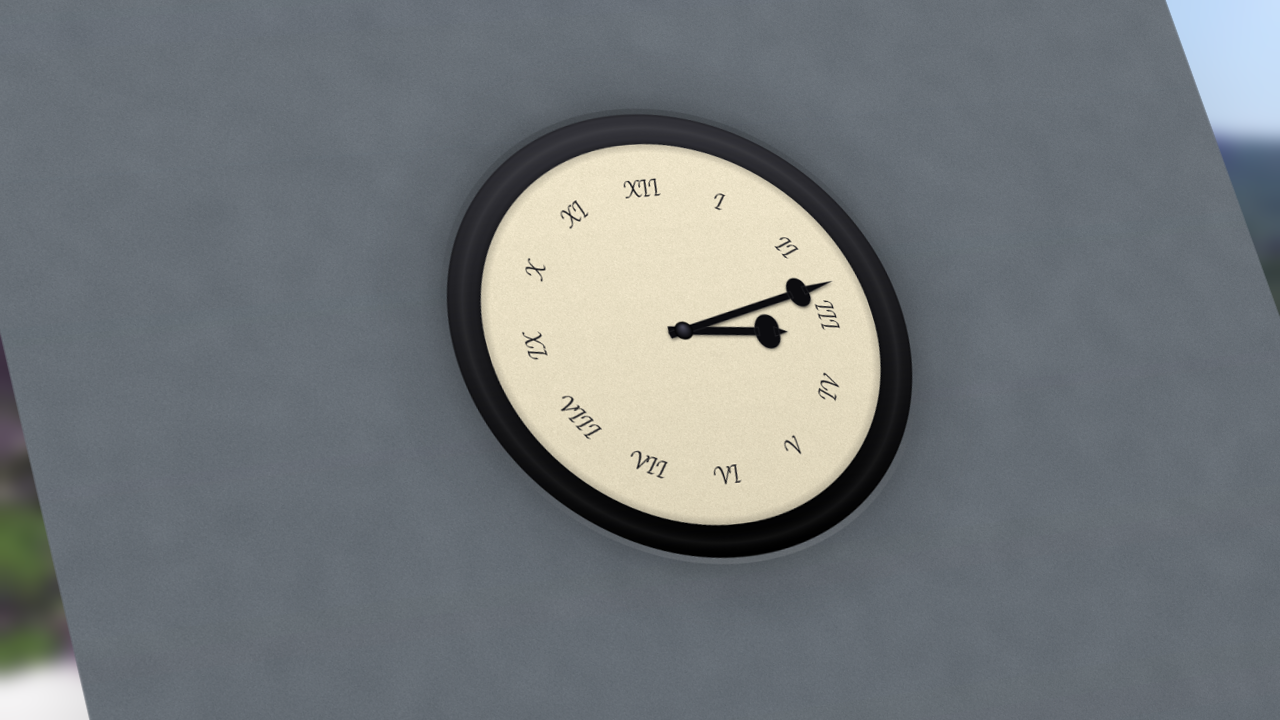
**3:13**
